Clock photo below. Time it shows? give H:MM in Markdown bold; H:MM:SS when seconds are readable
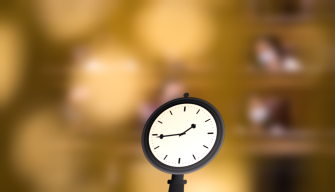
**1:44**
